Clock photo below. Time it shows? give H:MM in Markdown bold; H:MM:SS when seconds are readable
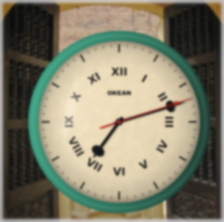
**7:12:12**
